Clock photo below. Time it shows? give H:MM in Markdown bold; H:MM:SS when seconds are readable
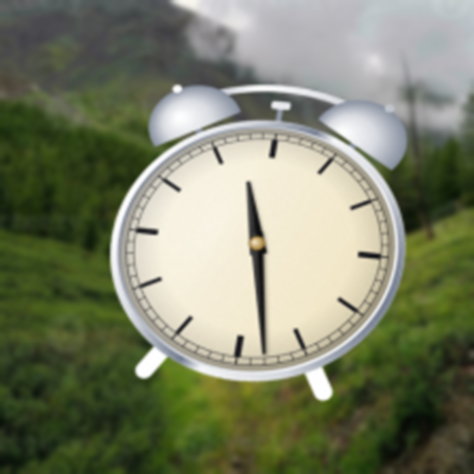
**11:28**
